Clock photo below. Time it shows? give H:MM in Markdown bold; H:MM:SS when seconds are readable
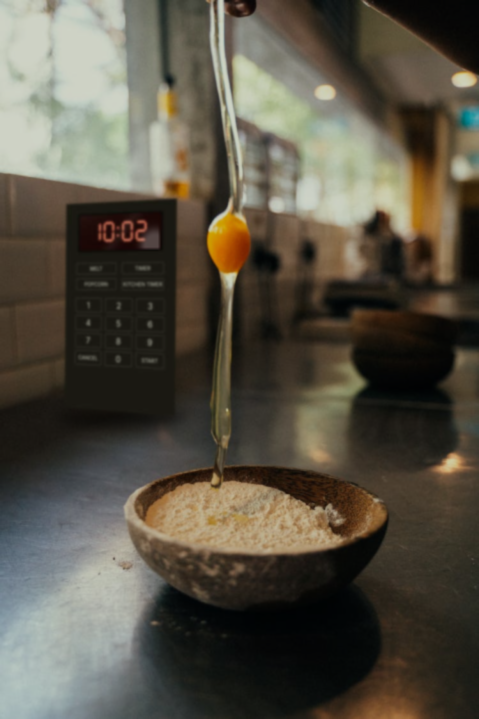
**10:02**
